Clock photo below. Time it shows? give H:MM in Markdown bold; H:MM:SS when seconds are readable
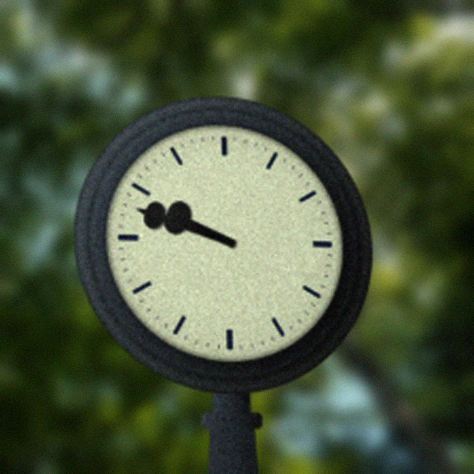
**9:48**
